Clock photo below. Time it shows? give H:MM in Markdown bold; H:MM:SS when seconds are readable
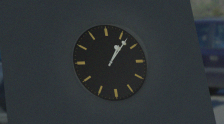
**1:07**
